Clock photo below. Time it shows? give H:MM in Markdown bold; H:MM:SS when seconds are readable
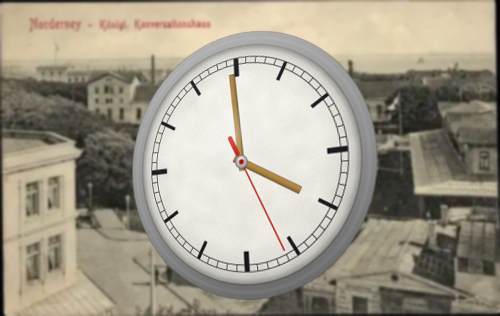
**3:59:26**
